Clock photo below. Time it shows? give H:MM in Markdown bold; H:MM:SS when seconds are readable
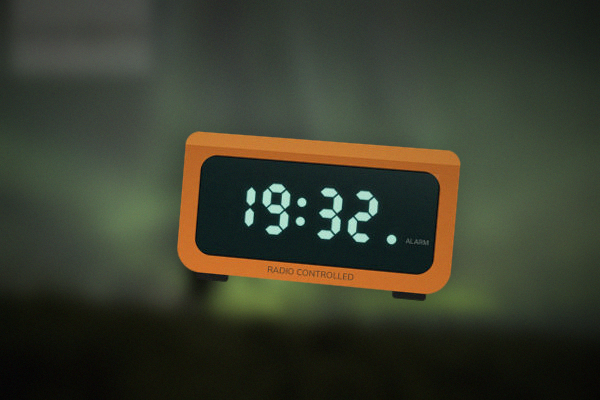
**19:32**
